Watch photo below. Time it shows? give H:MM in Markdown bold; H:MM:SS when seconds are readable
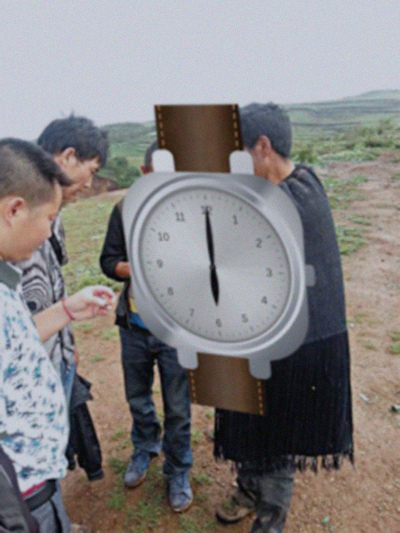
**6:00**
